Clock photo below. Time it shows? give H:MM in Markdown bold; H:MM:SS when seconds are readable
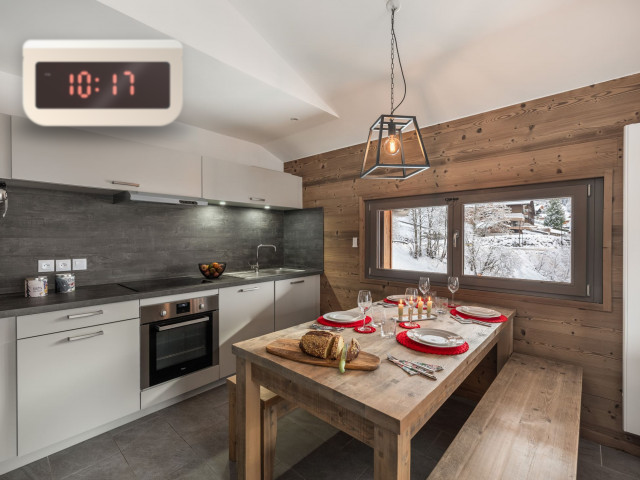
**10:17**
